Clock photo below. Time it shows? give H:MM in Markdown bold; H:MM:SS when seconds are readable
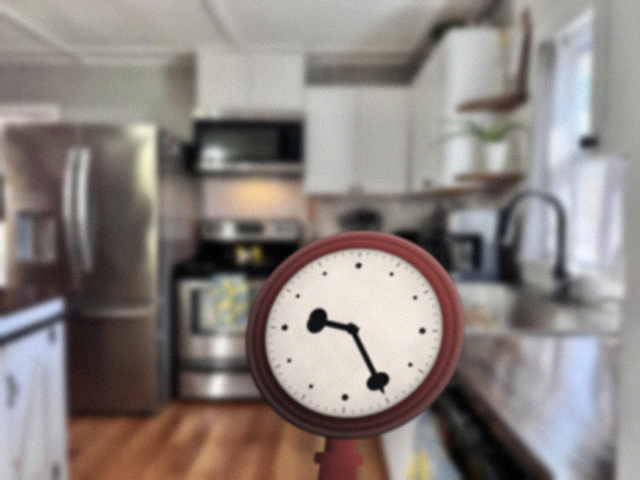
**9:25**
